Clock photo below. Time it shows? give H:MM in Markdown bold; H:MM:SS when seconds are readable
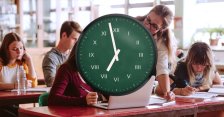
**6:58**
